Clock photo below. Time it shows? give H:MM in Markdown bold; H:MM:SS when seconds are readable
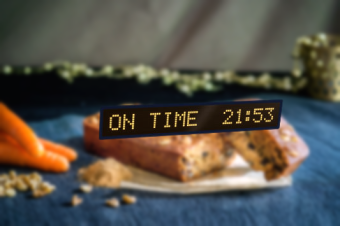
**21:53**
